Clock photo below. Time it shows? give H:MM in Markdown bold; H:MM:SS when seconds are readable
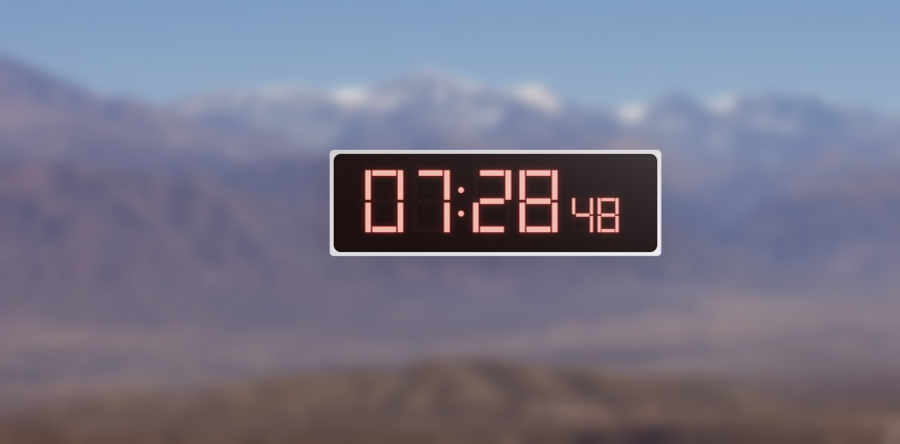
**7:28:48**
